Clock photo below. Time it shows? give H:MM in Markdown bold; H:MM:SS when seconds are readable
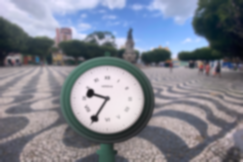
**9:35**
